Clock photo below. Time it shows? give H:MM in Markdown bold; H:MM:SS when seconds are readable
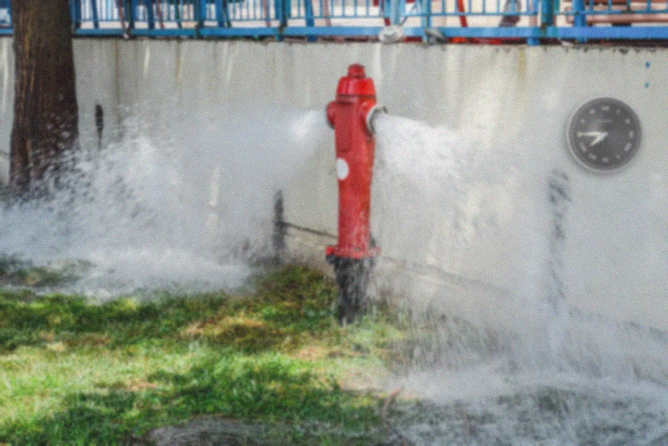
**7:45**
